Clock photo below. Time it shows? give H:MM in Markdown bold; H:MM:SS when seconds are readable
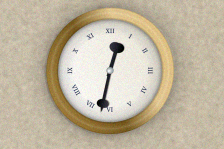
**12:32**
